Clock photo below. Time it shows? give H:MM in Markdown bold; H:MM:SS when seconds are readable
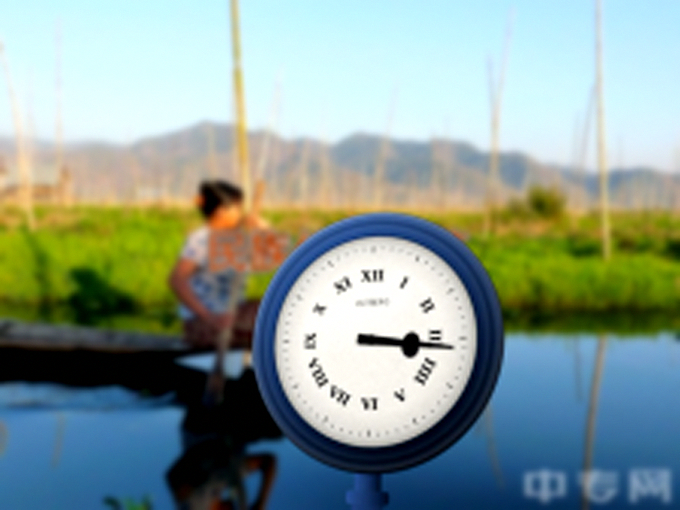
**3:16**
